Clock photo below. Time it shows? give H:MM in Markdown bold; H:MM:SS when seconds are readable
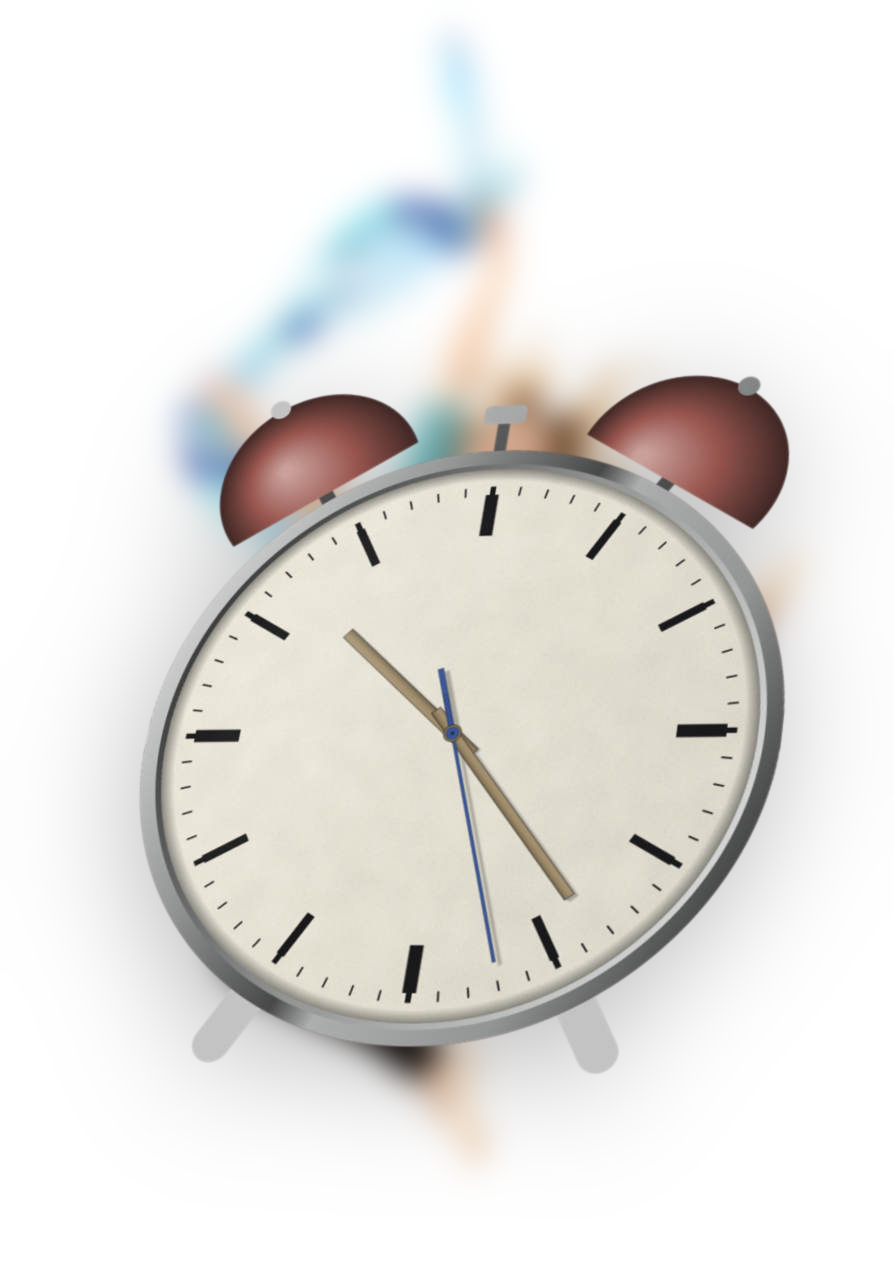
**10:23:27**
